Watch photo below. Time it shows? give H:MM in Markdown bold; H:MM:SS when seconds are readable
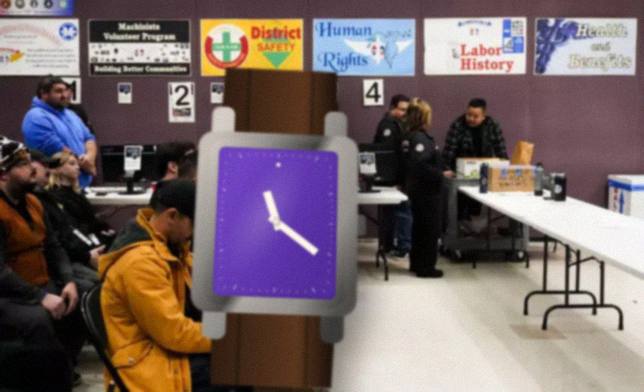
**11:21**
